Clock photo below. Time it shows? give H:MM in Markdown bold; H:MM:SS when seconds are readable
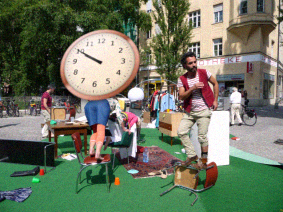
**9:50**
